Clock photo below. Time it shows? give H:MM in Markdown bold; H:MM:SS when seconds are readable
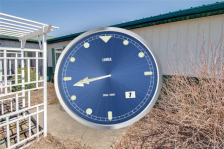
**8:43**
